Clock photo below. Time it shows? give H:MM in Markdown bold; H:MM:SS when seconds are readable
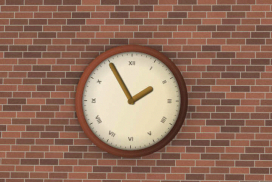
**1:55**
